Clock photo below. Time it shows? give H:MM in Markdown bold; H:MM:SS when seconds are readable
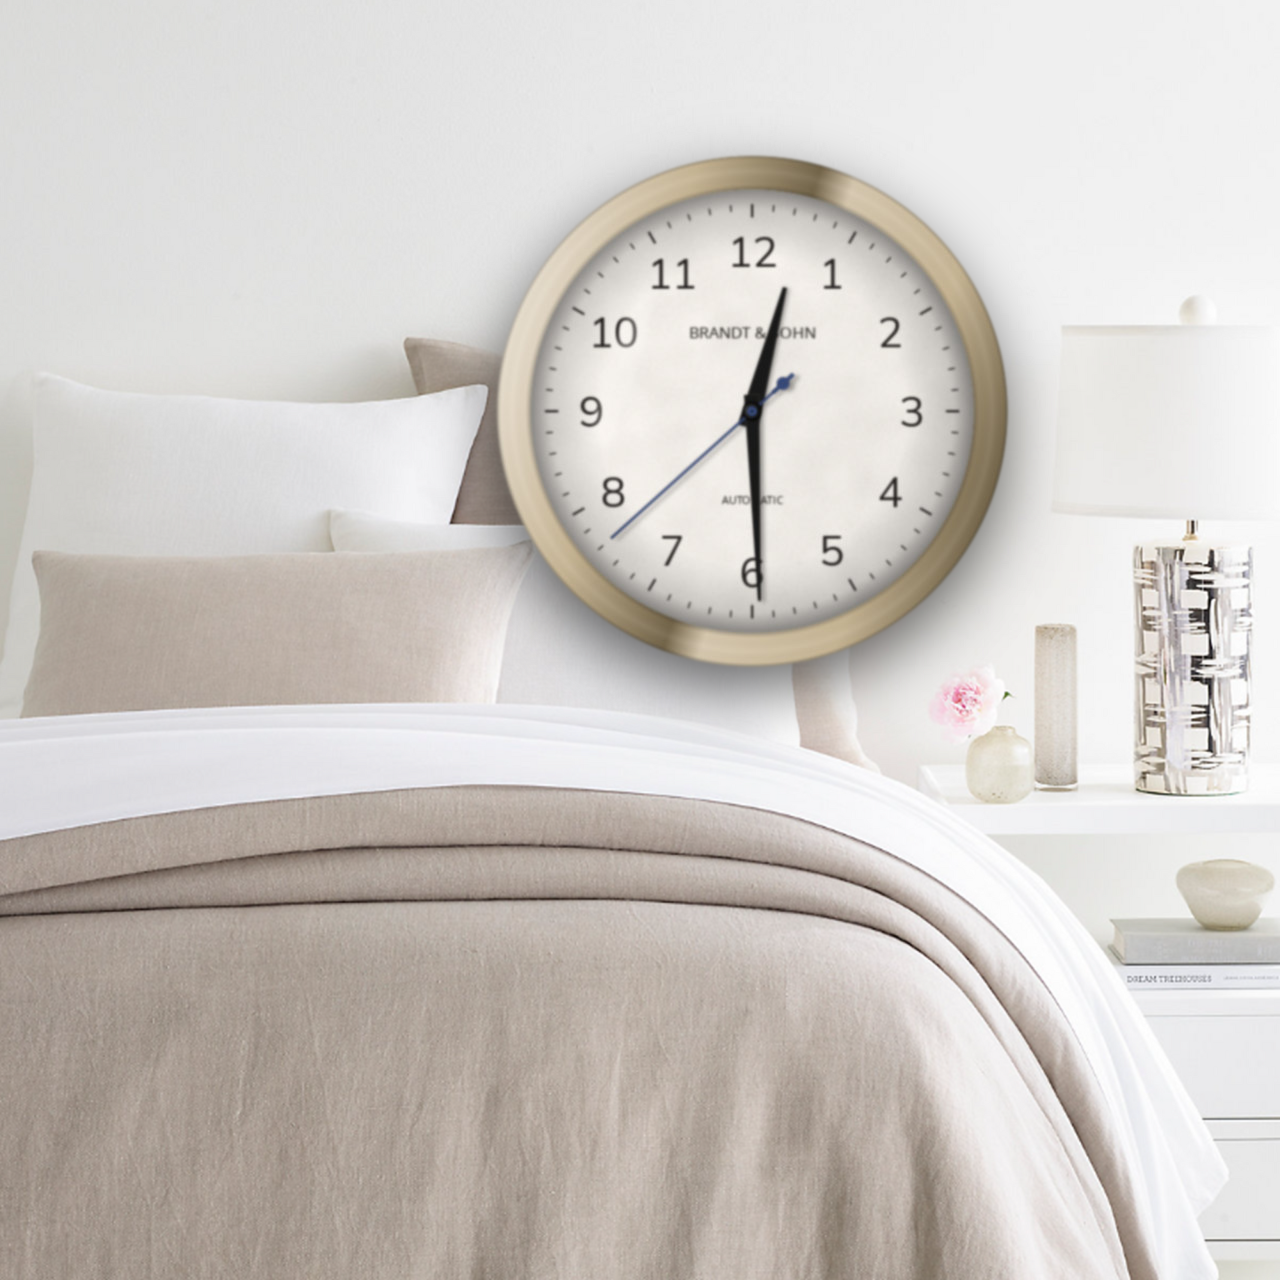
**12:29:38**
